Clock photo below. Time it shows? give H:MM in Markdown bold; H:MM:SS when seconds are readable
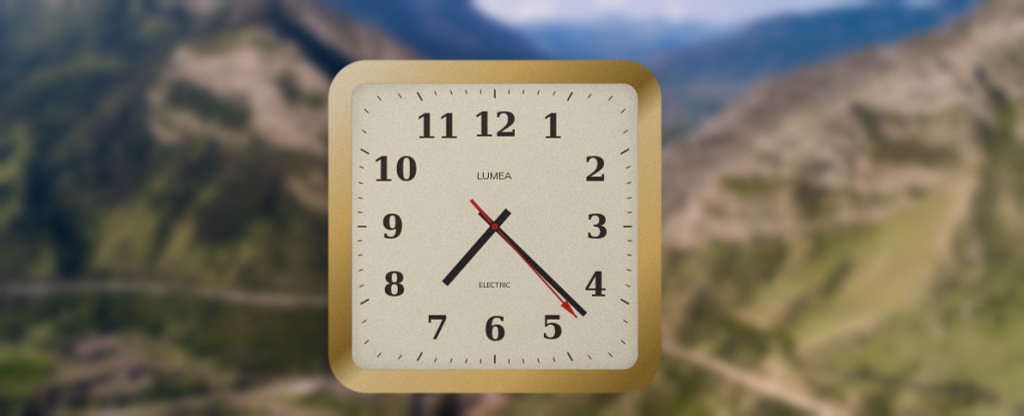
**7:22:23**
